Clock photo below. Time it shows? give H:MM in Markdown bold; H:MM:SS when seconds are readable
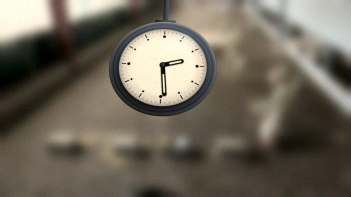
**2:29**
